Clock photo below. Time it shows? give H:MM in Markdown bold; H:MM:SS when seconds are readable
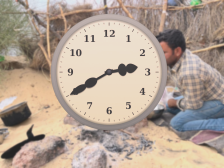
**2:40**
